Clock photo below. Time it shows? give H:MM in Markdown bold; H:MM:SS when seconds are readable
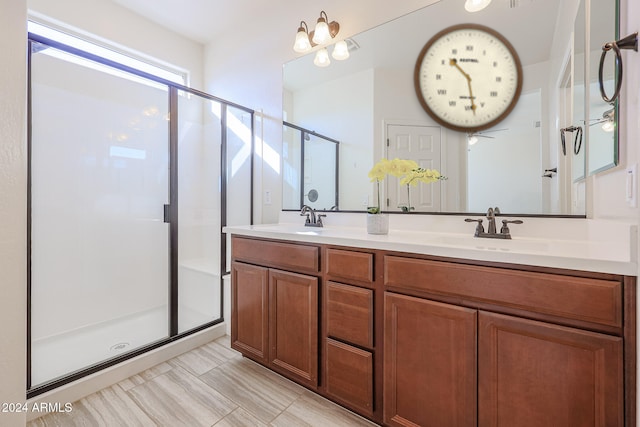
**10:28**
